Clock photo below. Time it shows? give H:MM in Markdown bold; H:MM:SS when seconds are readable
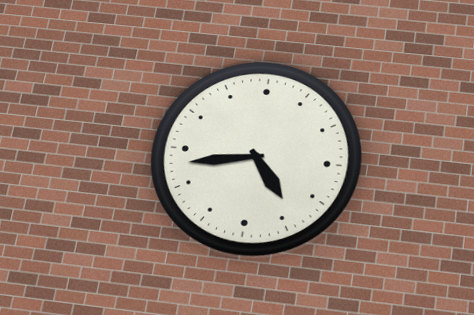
**4:43**
